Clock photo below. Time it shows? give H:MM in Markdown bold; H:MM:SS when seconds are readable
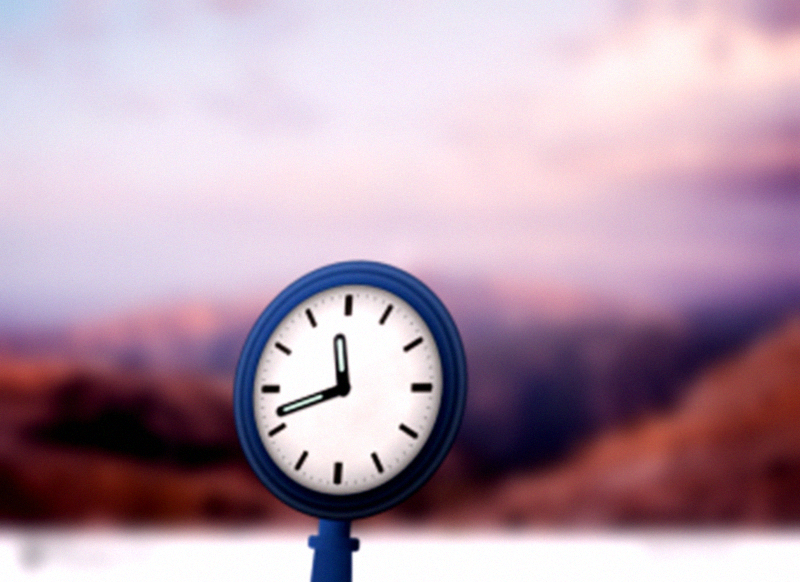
**11:42**
